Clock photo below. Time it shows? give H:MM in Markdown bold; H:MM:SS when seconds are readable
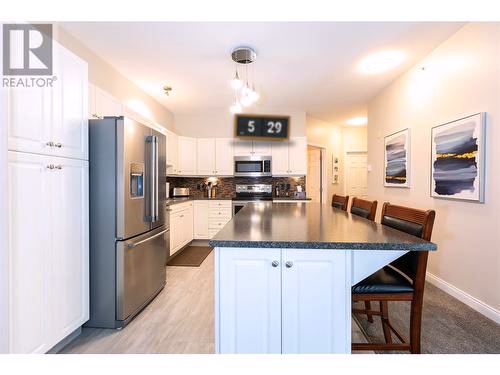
**5:29**
